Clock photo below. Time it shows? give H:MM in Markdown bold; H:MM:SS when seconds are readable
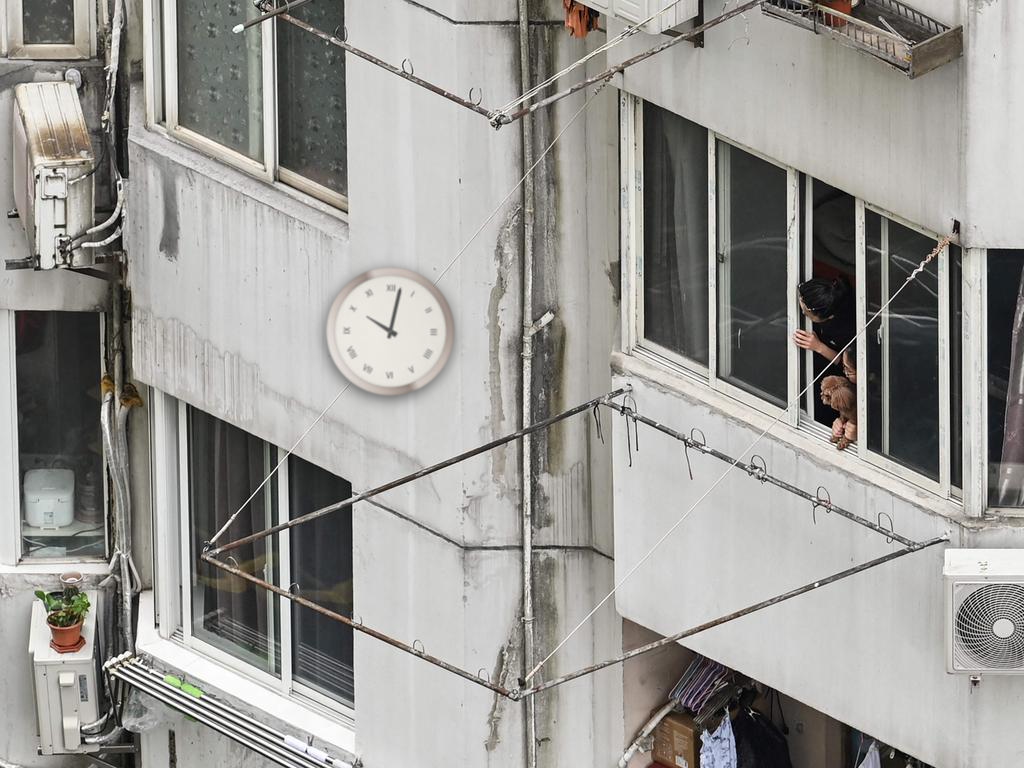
**10:02**
